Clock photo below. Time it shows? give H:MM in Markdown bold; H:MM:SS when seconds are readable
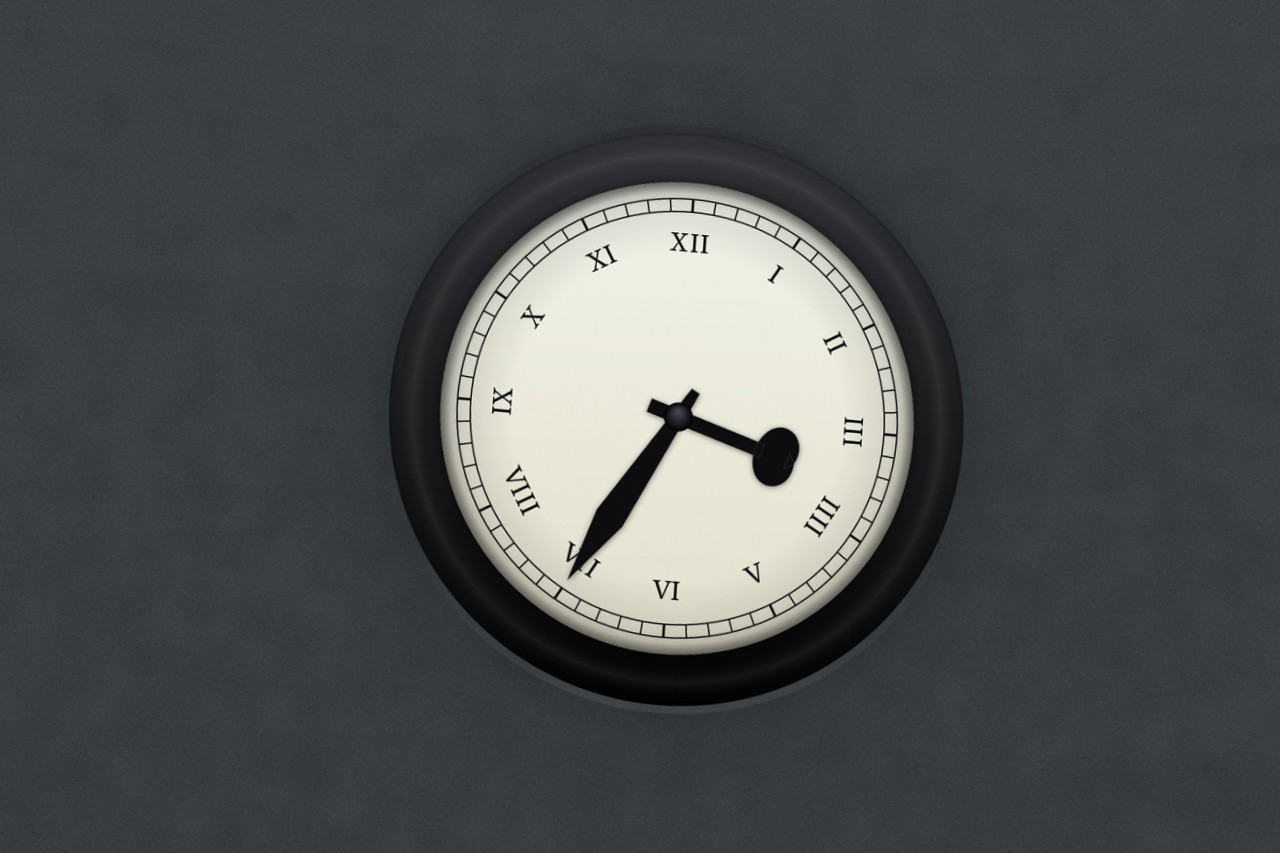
**3:35**
